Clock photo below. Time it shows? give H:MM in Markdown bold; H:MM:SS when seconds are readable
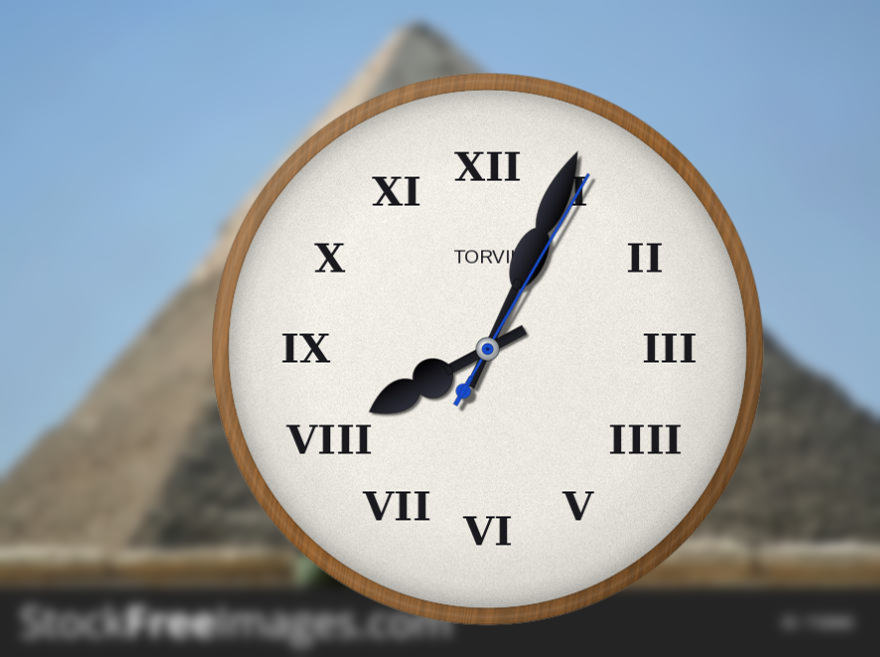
**8:04:05**
